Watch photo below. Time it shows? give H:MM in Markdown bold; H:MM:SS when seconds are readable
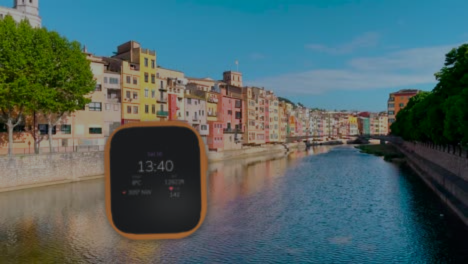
**13:40**
